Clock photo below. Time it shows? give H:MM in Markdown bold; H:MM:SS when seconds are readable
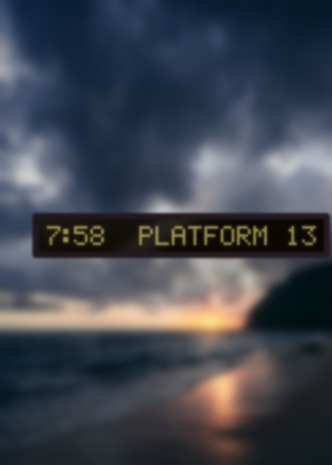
**7:58**
